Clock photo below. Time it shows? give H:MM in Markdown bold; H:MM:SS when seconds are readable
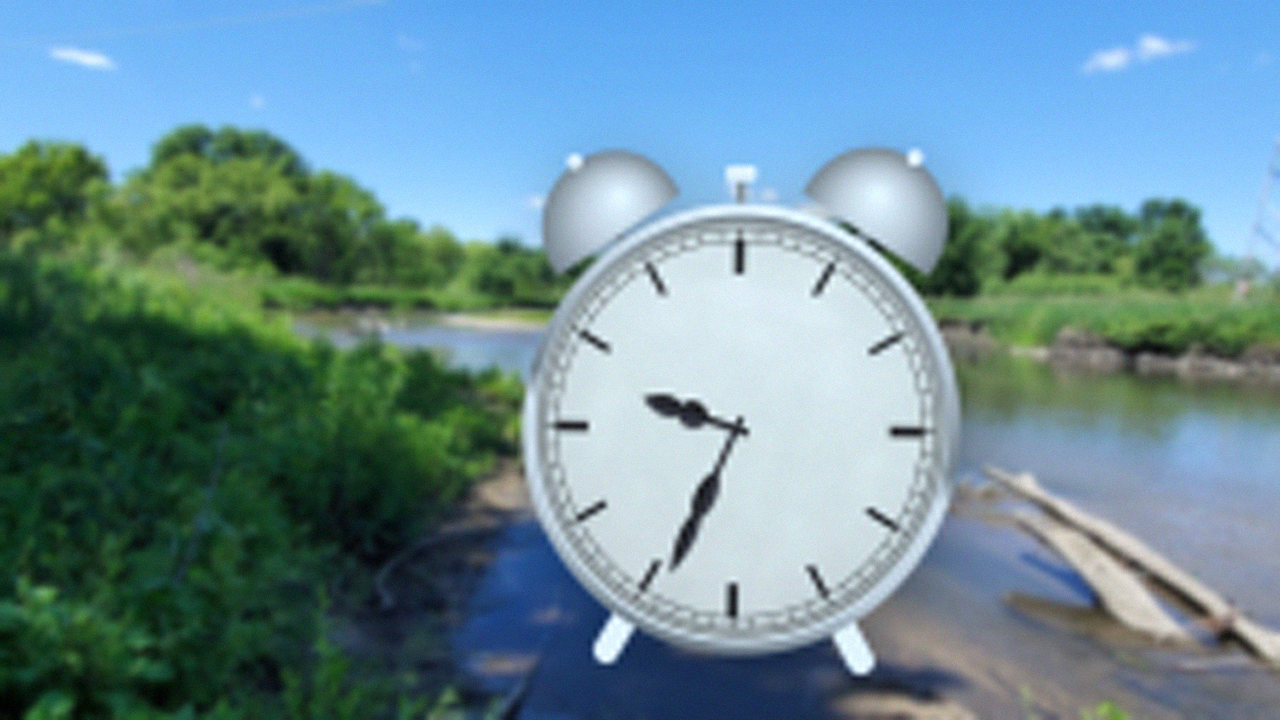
**9:34**
